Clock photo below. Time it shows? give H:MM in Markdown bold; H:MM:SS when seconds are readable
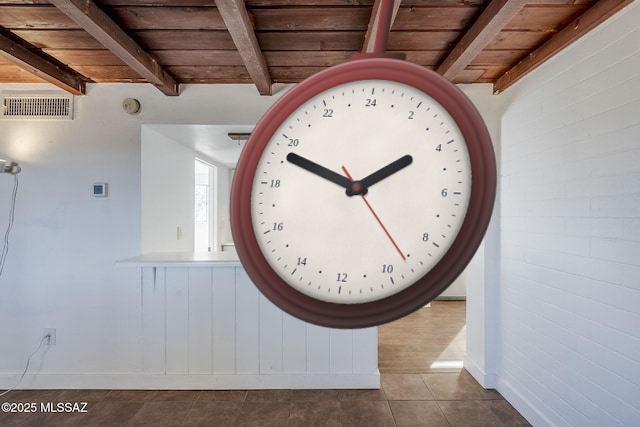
**3:48:23**
